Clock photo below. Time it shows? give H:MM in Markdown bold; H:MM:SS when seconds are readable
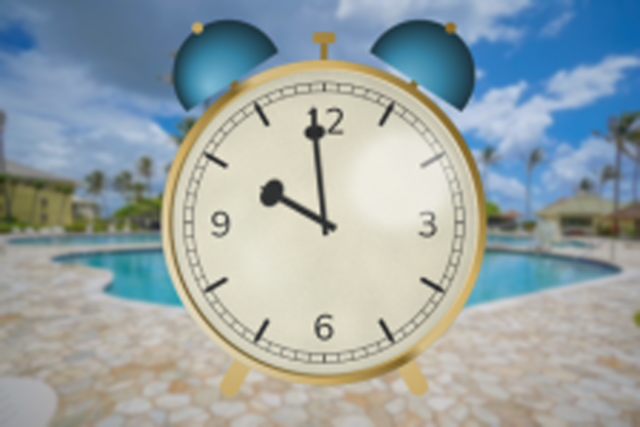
**9:59**
